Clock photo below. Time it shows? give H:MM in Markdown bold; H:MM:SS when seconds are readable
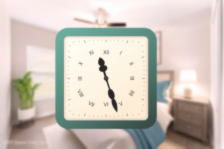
**11:27**
